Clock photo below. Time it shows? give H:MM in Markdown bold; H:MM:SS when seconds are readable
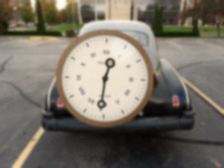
**12:31**
